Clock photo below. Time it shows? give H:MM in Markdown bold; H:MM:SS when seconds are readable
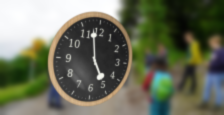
**4:58**
